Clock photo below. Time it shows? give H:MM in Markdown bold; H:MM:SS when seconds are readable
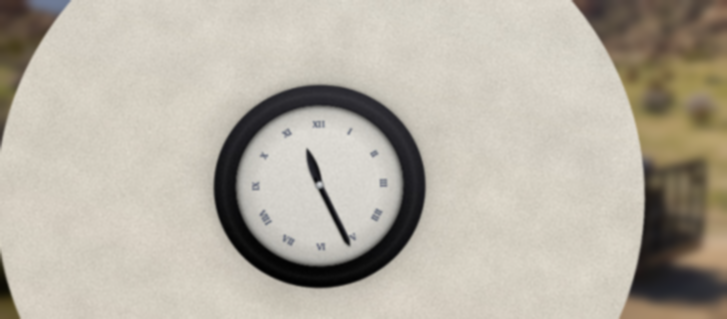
**11:26**
